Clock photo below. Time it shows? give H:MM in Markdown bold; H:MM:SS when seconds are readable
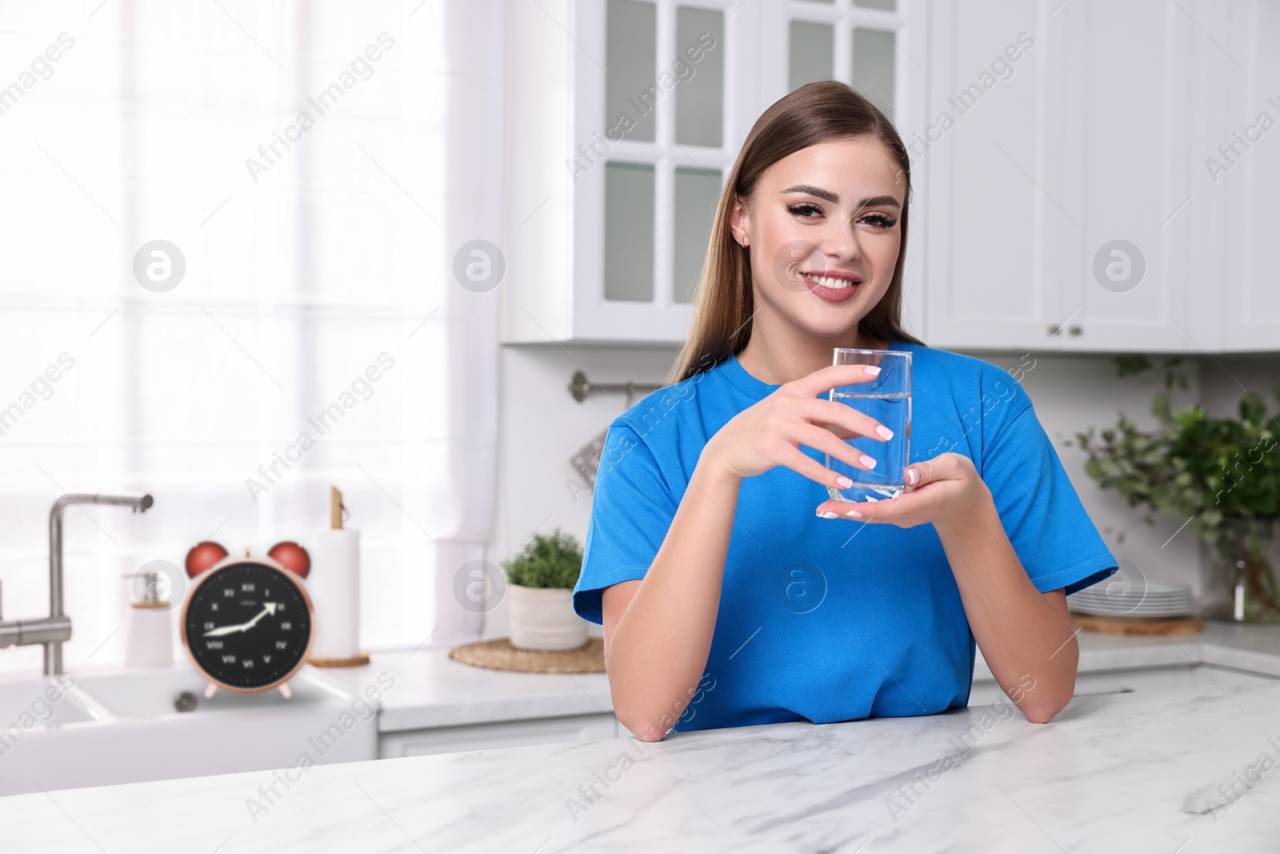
**1:43**
